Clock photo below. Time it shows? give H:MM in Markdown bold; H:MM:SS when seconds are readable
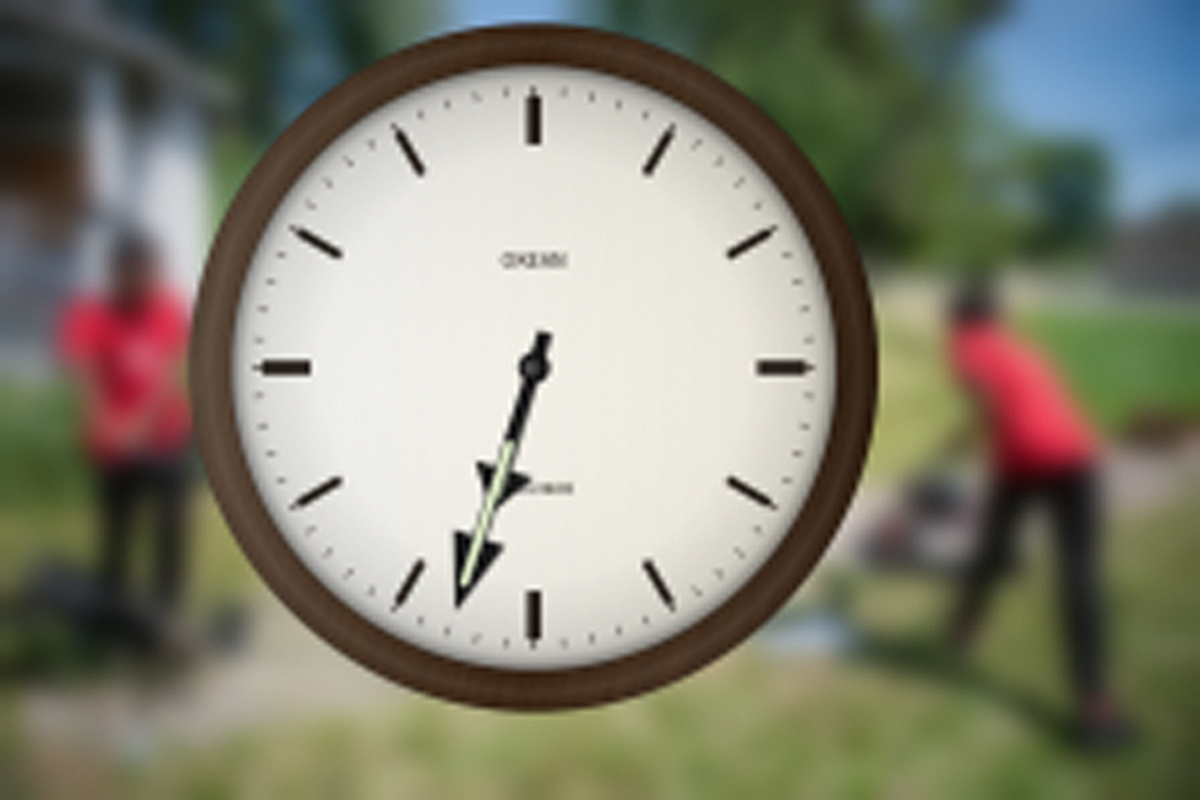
**6:33**
